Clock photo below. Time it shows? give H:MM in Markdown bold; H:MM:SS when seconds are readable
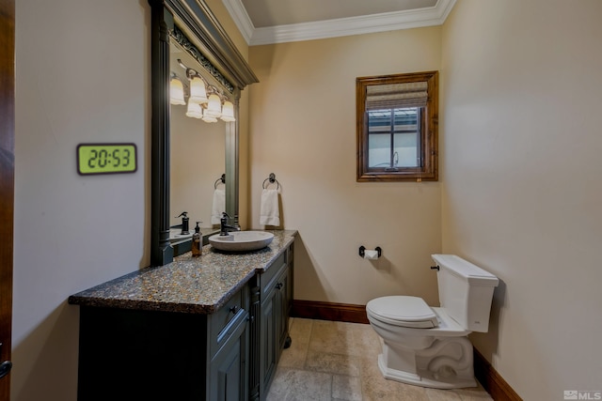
**20:53**
